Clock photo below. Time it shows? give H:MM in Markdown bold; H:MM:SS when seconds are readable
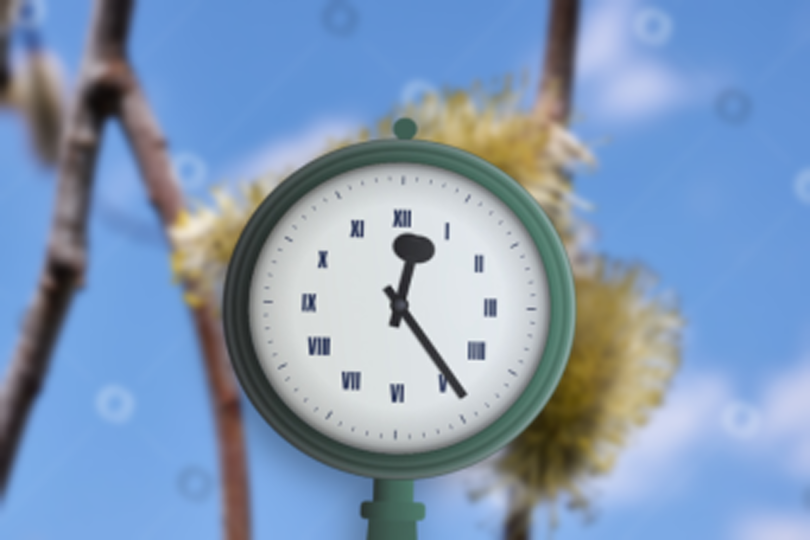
**12:24**
